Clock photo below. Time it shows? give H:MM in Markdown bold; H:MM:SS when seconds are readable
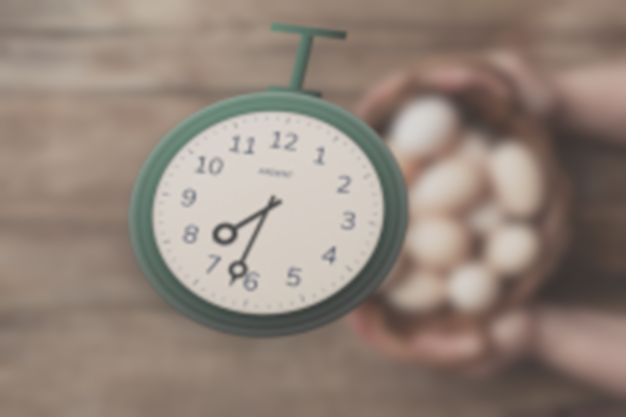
**7:32**
